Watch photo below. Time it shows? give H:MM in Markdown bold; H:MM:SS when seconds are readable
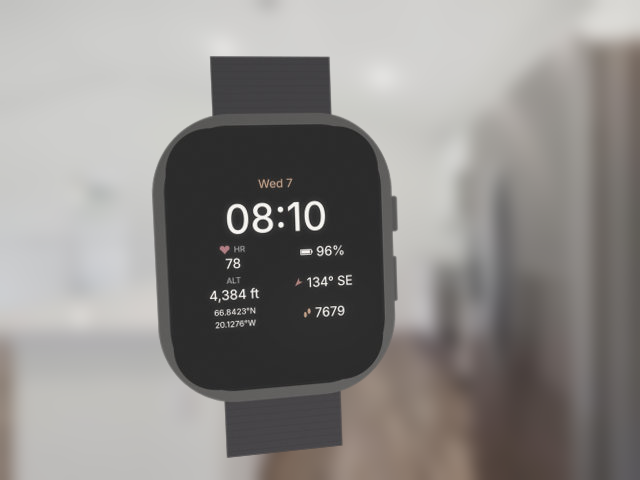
**8:10**
